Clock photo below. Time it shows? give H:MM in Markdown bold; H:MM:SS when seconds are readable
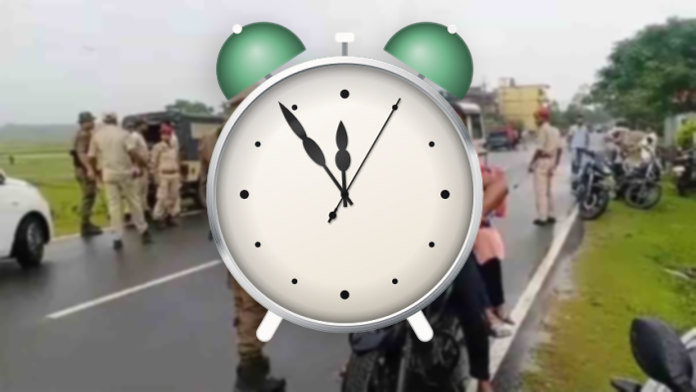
**11:54:05**
